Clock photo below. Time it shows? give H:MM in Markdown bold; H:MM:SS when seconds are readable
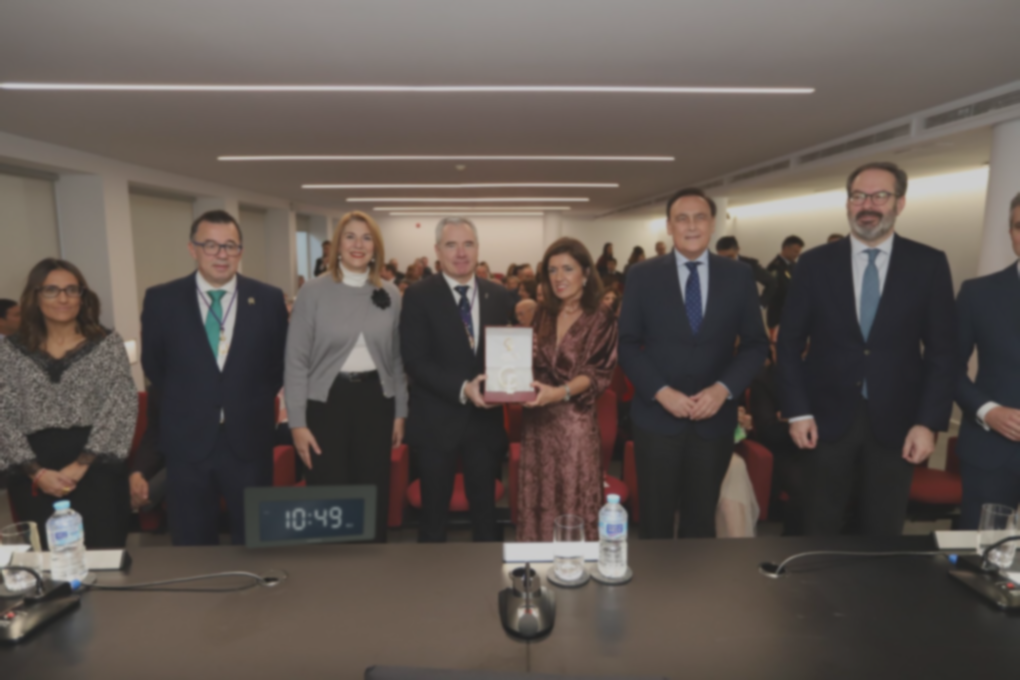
**10:49**
